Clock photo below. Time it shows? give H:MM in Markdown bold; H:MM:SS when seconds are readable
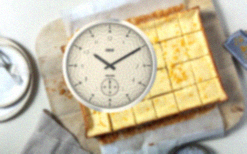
**10:10**
